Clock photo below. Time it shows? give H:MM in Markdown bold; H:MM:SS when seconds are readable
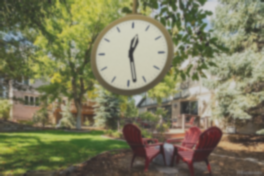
**12:28**
